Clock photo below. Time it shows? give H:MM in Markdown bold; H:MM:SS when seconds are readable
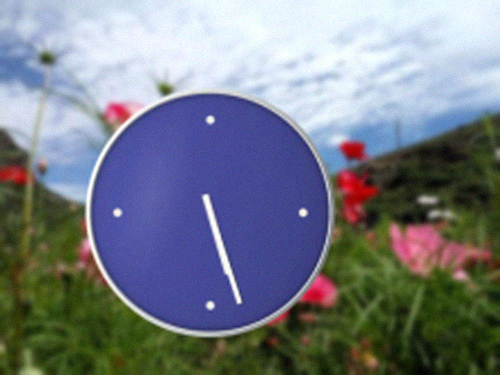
**5:27**
